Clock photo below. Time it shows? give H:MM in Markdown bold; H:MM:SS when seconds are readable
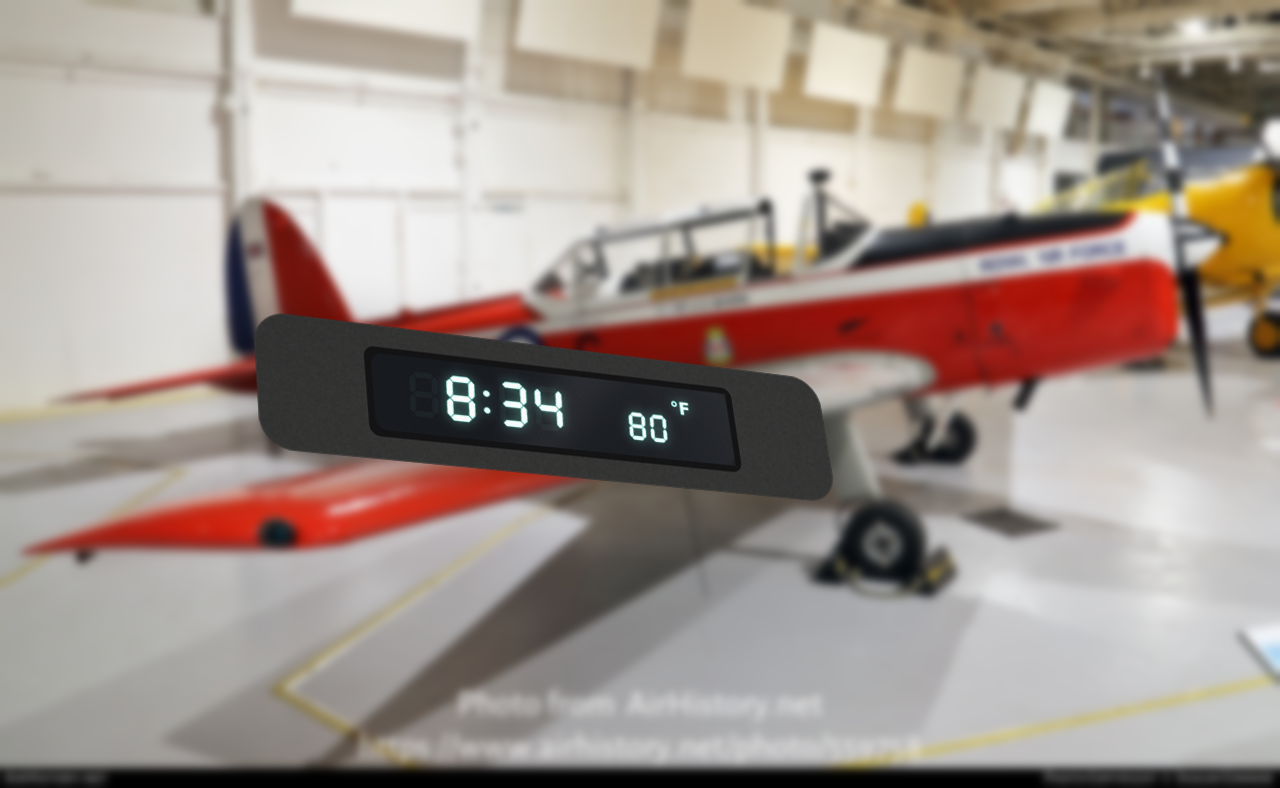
**8:34**
